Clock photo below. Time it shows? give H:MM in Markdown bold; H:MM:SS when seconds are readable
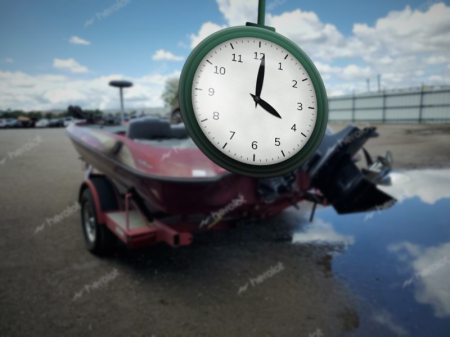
**4:01**
